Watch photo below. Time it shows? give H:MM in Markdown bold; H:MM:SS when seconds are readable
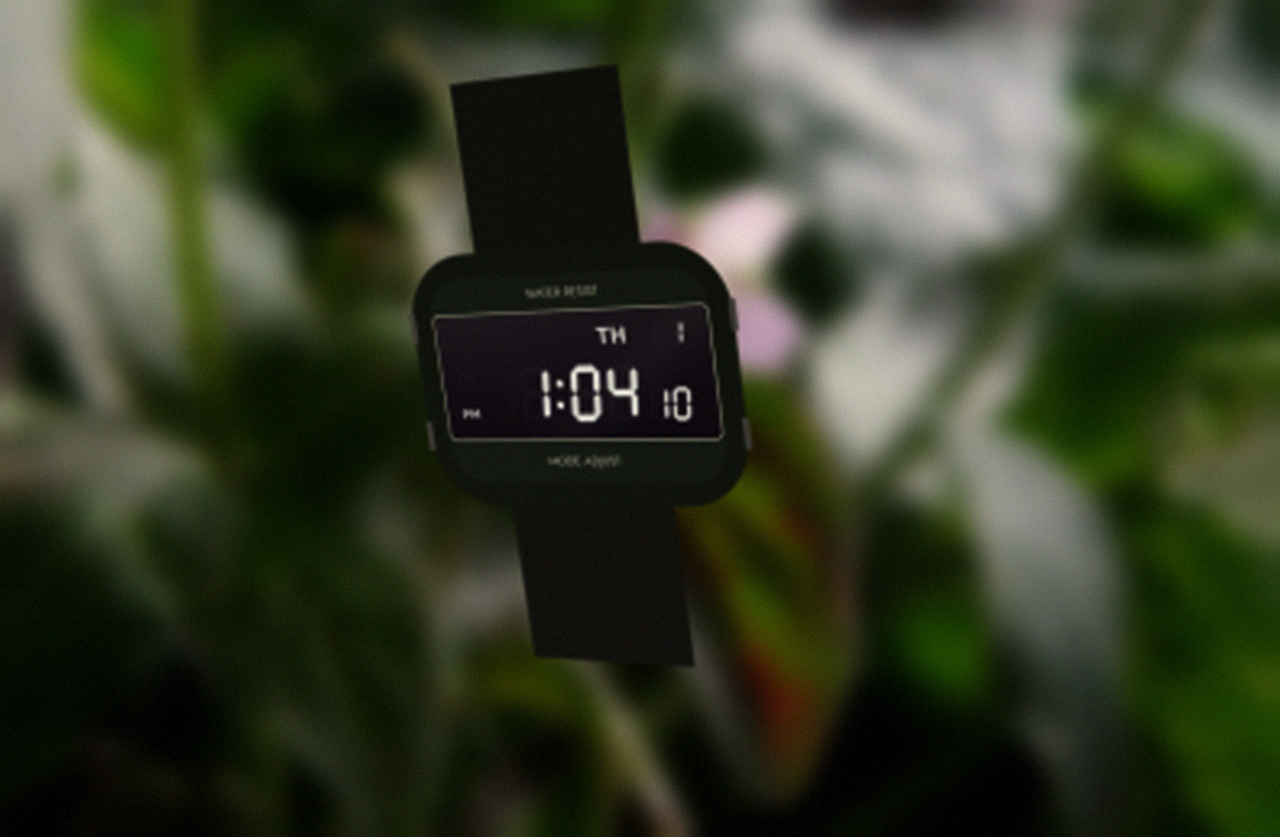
**1:04:10**
